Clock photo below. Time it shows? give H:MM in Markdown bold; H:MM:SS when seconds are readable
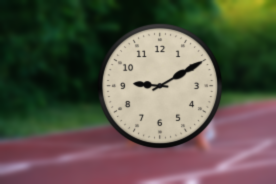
**9:10**
